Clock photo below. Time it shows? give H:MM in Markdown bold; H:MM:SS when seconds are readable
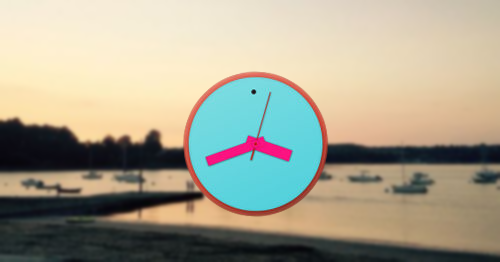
**3:42:03**
